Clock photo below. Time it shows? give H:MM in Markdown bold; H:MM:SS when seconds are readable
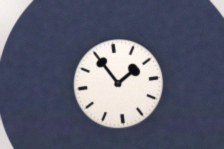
**1:55**
